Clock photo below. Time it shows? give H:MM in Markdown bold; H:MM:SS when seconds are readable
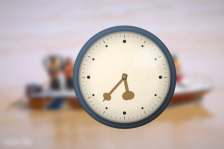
**5:37**
